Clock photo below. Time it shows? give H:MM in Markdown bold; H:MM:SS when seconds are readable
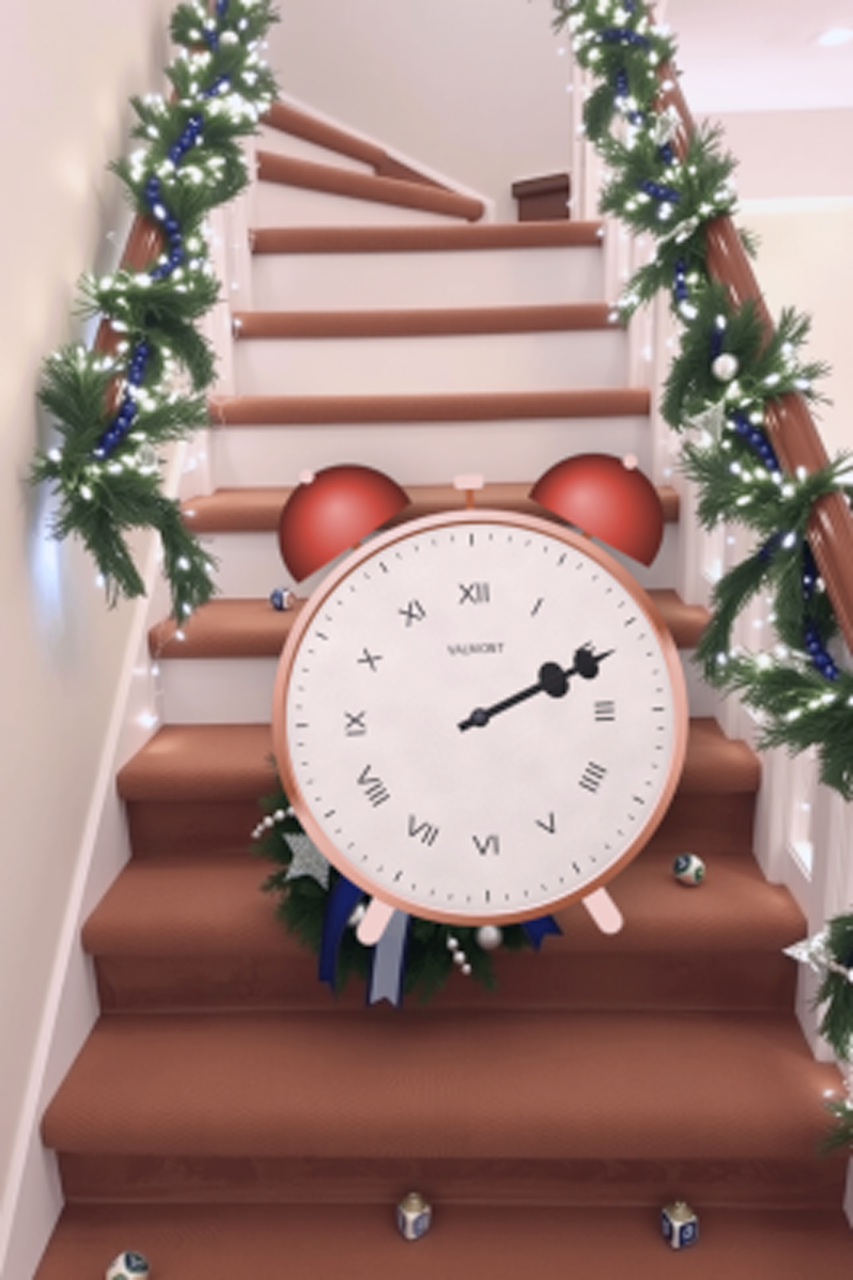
**2:11**
